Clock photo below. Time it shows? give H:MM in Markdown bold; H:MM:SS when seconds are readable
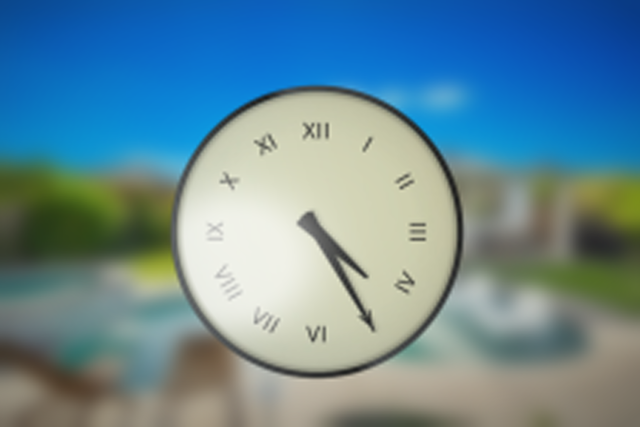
**4:25**
